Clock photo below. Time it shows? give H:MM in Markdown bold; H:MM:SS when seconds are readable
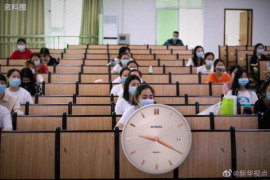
**9:20**
